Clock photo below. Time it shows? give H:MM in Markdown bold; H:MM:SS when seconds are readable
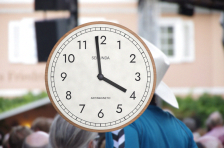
**3:59**
